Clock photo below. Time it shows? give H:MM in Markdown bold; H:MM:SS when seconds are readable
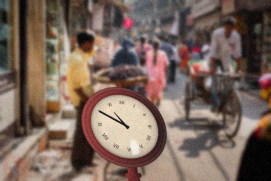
**10:50**
